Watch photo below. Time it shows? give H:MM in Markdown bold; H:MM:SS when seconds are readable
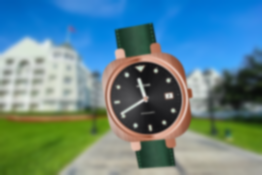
**11:41**
